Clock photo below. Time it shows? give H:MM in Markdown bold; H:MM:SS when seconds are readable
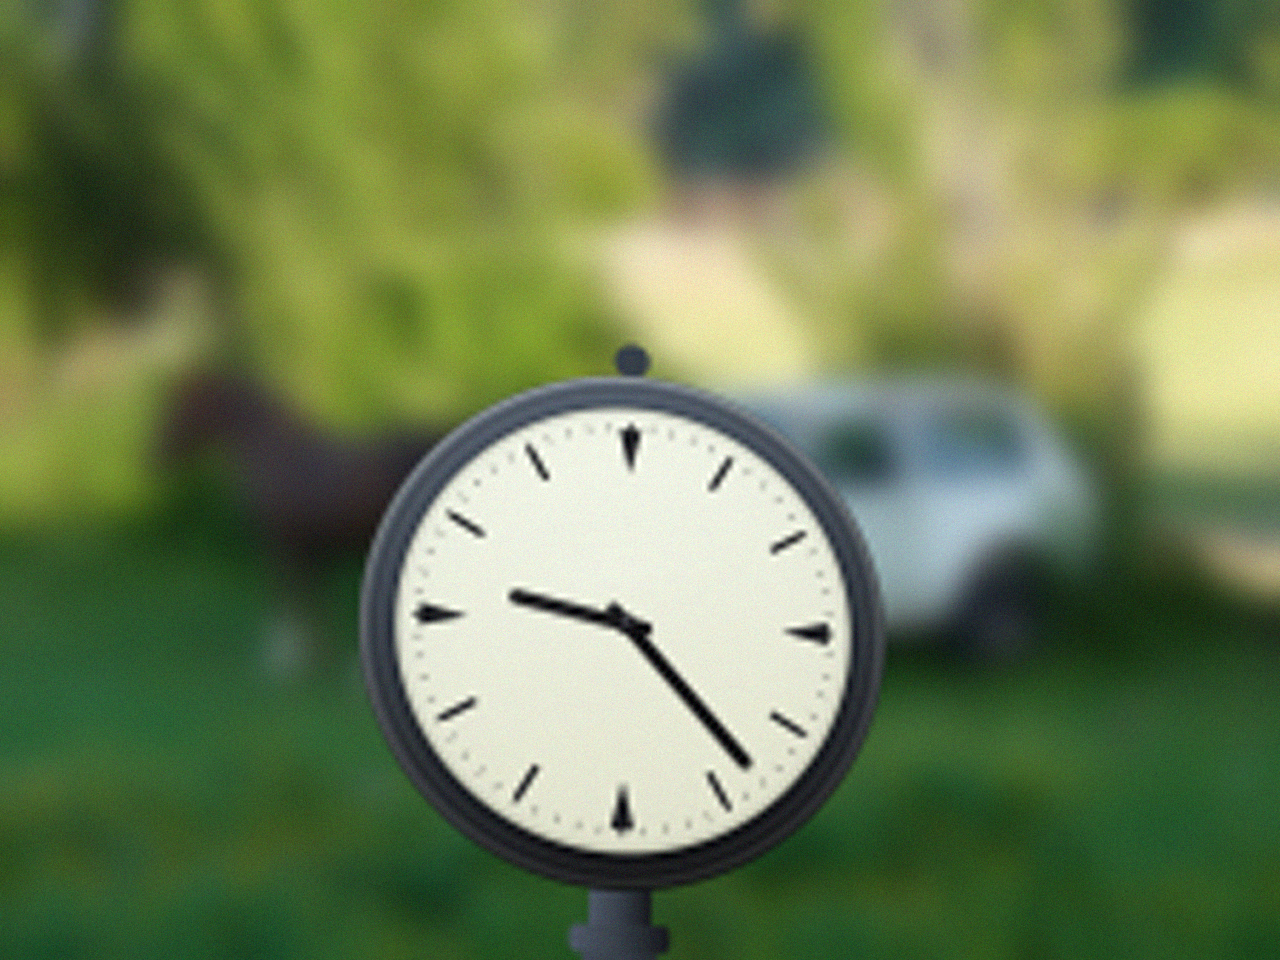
**9:23**
